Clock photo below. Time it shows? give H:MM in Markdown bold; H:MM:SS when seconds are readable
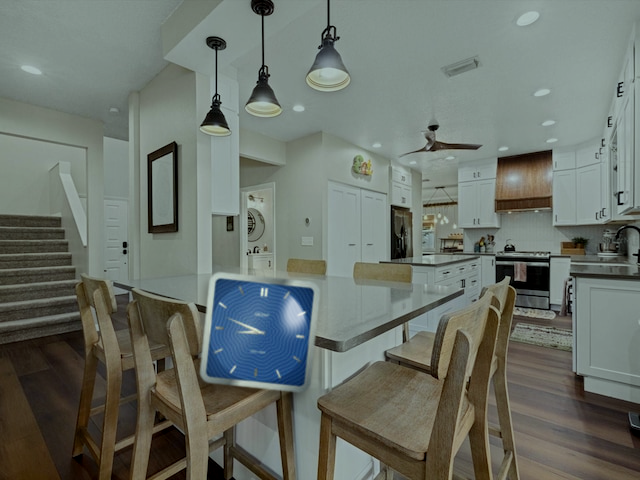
**8:48**
